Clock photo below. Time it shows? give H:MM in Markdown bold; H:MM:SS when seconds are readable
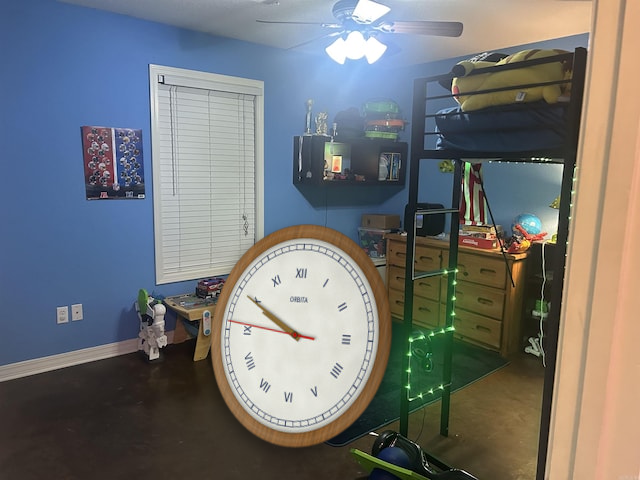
**9:49:46**
